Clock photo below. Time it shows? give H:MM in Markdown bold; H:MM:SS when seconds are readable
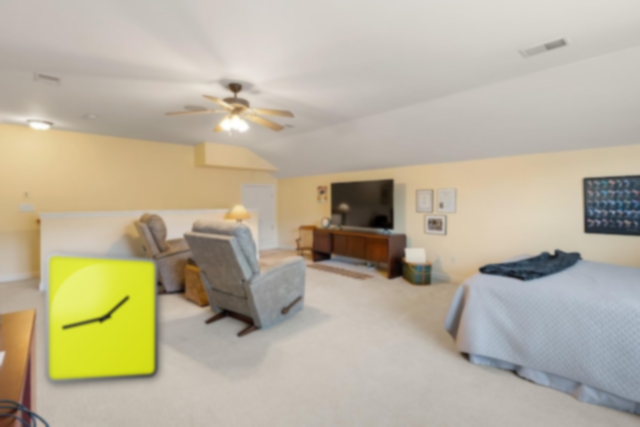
**1:43**
